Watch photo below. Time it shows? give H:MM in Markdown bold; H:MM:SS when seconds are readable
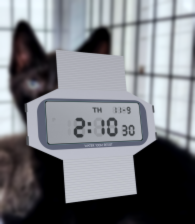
**2:10:30**
